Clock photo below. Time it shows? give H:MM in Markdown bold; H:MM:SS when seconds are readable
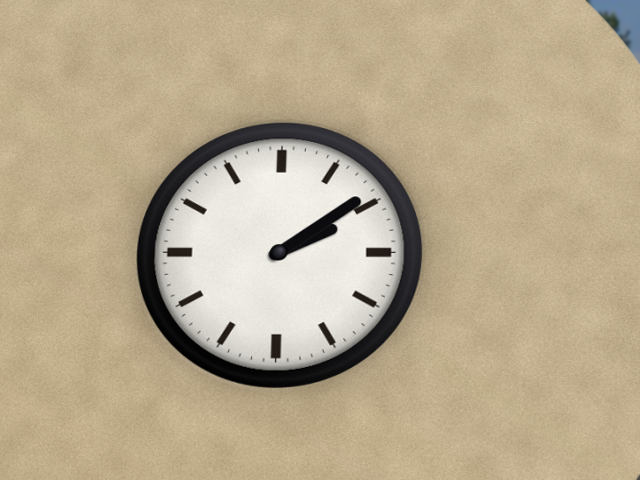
**2:09**
